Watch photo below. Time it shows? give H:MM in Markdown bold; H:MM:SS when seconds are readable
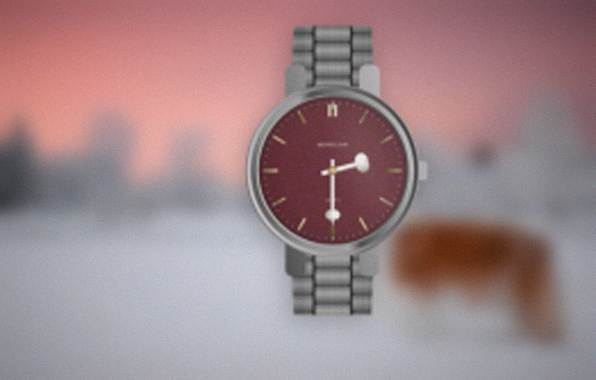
**2:30**
